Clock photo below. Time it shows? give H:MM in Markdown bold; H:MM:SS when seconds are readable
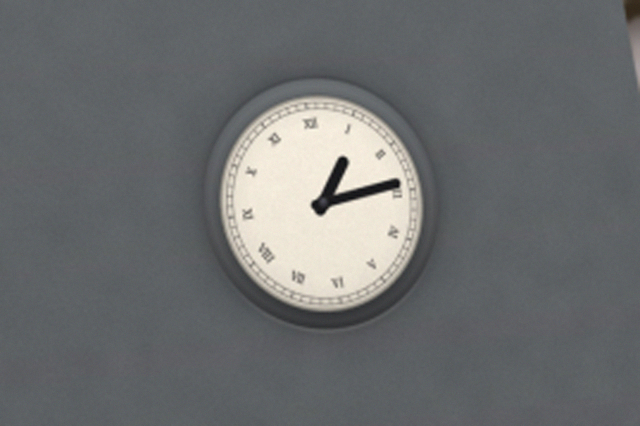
**1:14**
